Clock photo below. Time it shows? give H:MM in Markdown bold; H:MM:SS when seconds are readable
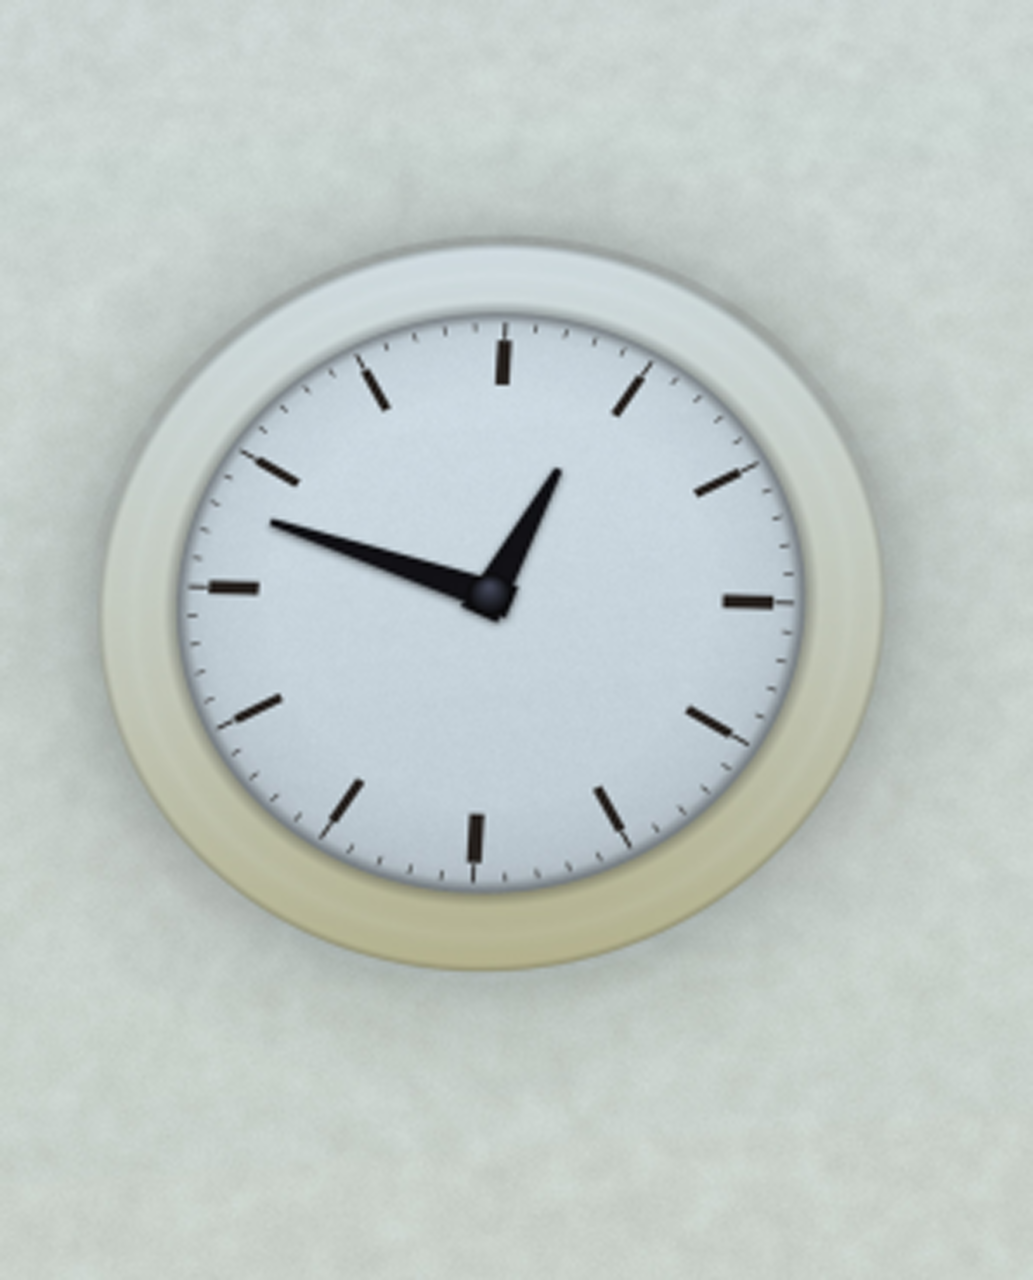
**12:48**
